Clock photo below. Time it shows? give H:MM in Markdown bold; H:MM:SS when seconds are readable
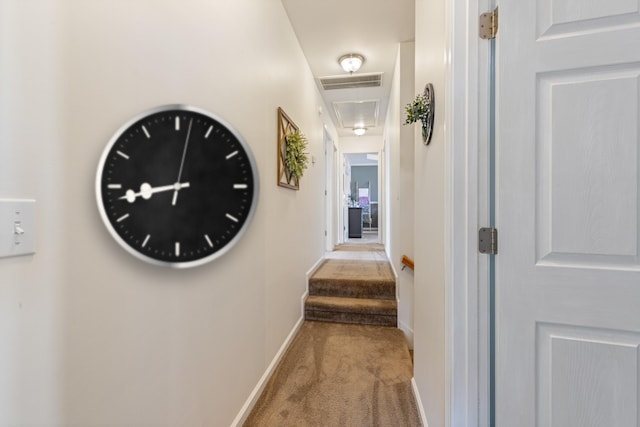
**8:43:02**
